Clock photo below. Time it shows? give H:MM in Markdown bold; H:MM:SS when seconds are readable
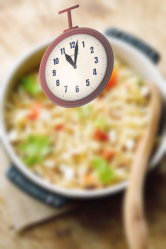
**11:02**
